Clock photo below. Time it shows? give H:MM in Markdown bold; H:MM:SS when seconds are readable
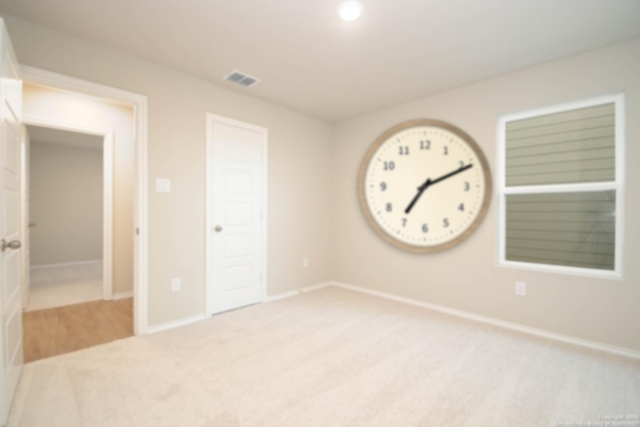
**7:11**
